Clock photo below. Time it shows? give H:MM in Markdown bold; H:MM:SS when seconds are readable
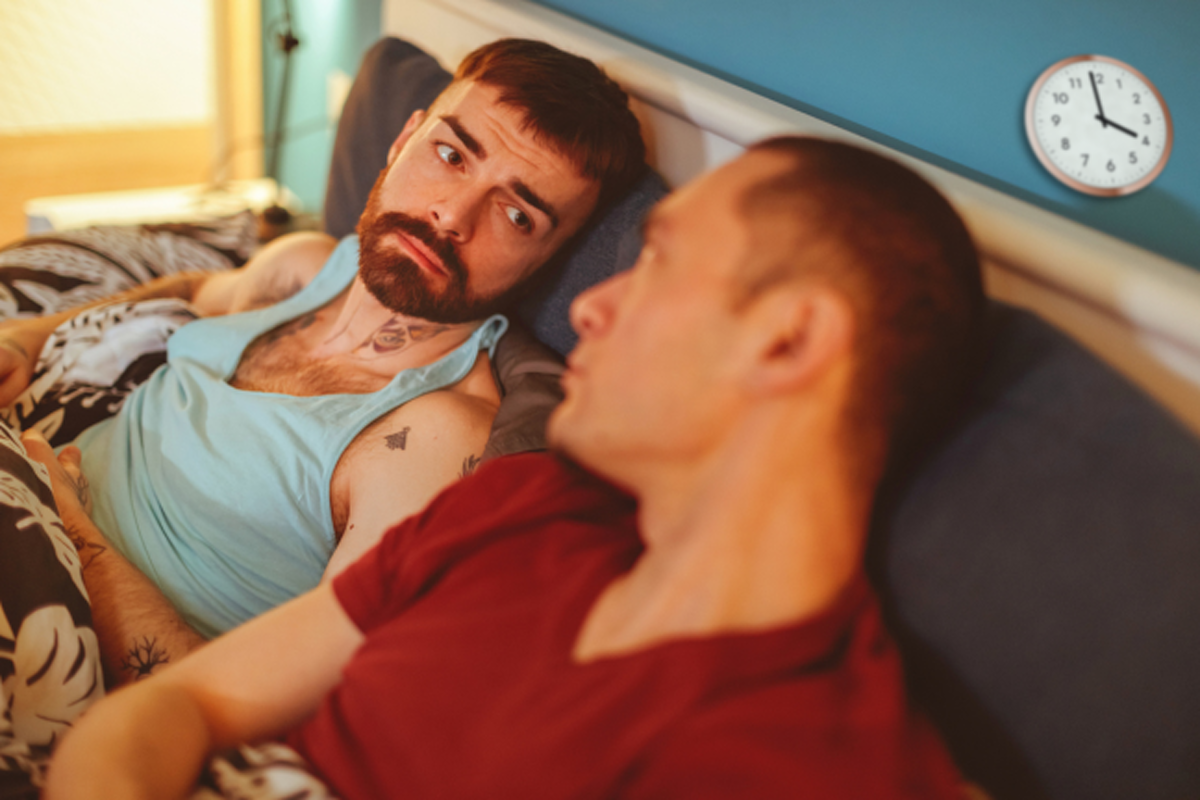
**3:59**
